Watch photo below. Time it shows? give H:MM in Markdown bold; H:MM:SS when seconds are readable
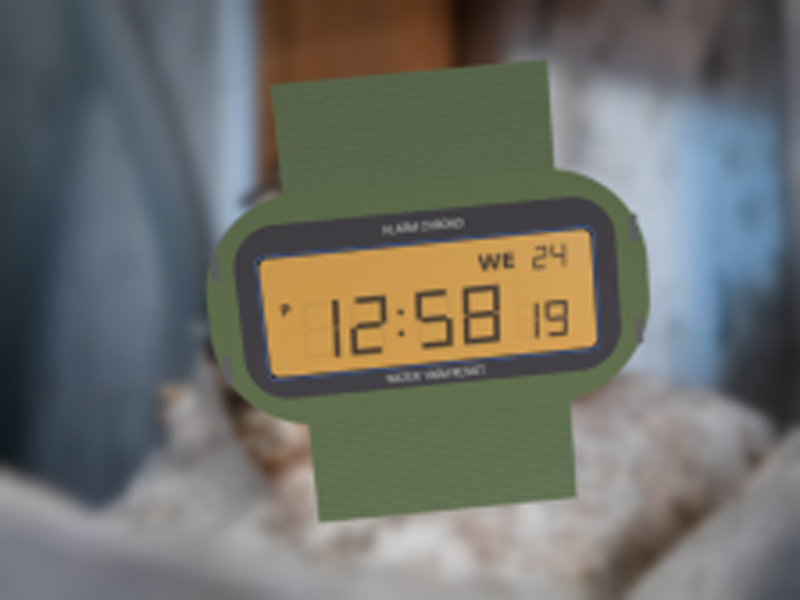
**12:58:19**
